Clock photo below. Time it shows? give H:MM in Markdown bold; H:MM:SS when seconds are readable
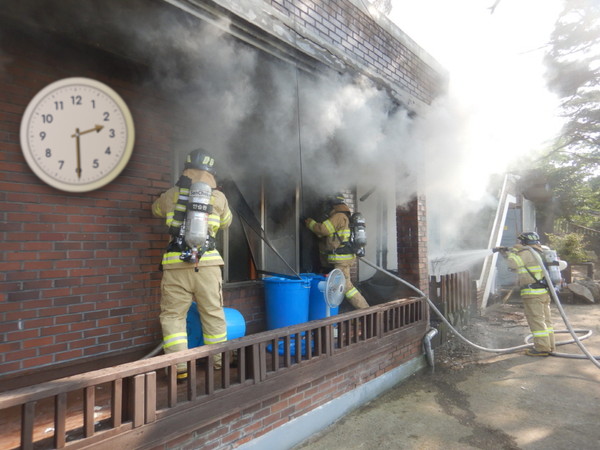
**2:30**
